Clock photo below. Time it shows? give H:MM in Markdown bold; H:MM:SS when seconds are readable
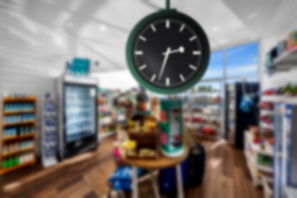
**2:33**
